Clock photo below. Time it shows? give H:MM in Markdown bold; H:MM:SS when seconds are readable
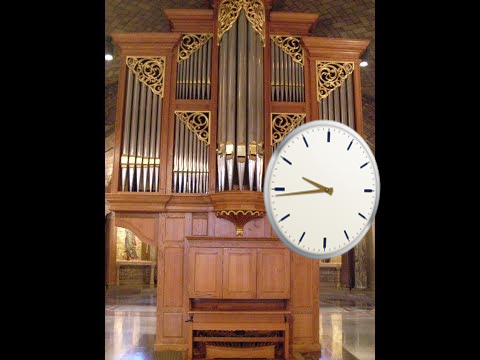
**9:44**
